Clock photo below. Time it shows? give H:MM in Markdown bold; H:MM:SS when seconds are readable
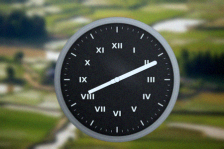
**8:11**
